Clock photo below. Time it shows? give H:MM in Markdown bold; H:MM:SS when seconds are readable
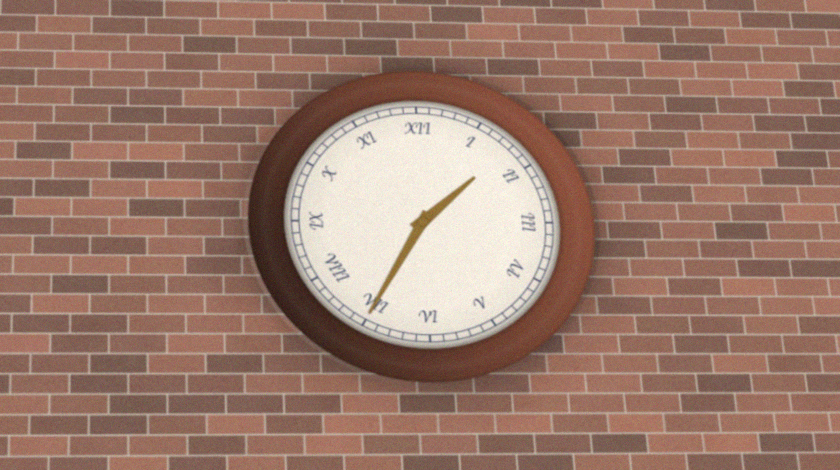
**1:35**
